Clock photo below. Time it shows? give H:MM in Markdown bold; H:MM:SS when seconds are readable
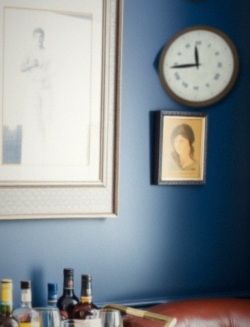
**11:44**
